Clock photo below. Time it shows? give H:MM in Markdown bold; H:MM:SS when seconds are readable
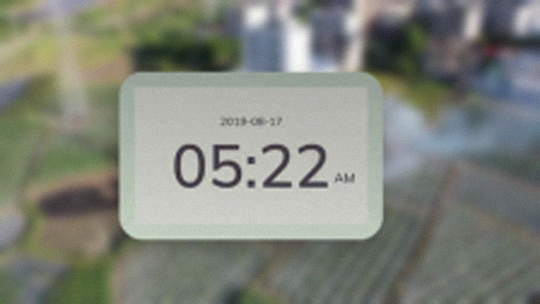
**5:22**
